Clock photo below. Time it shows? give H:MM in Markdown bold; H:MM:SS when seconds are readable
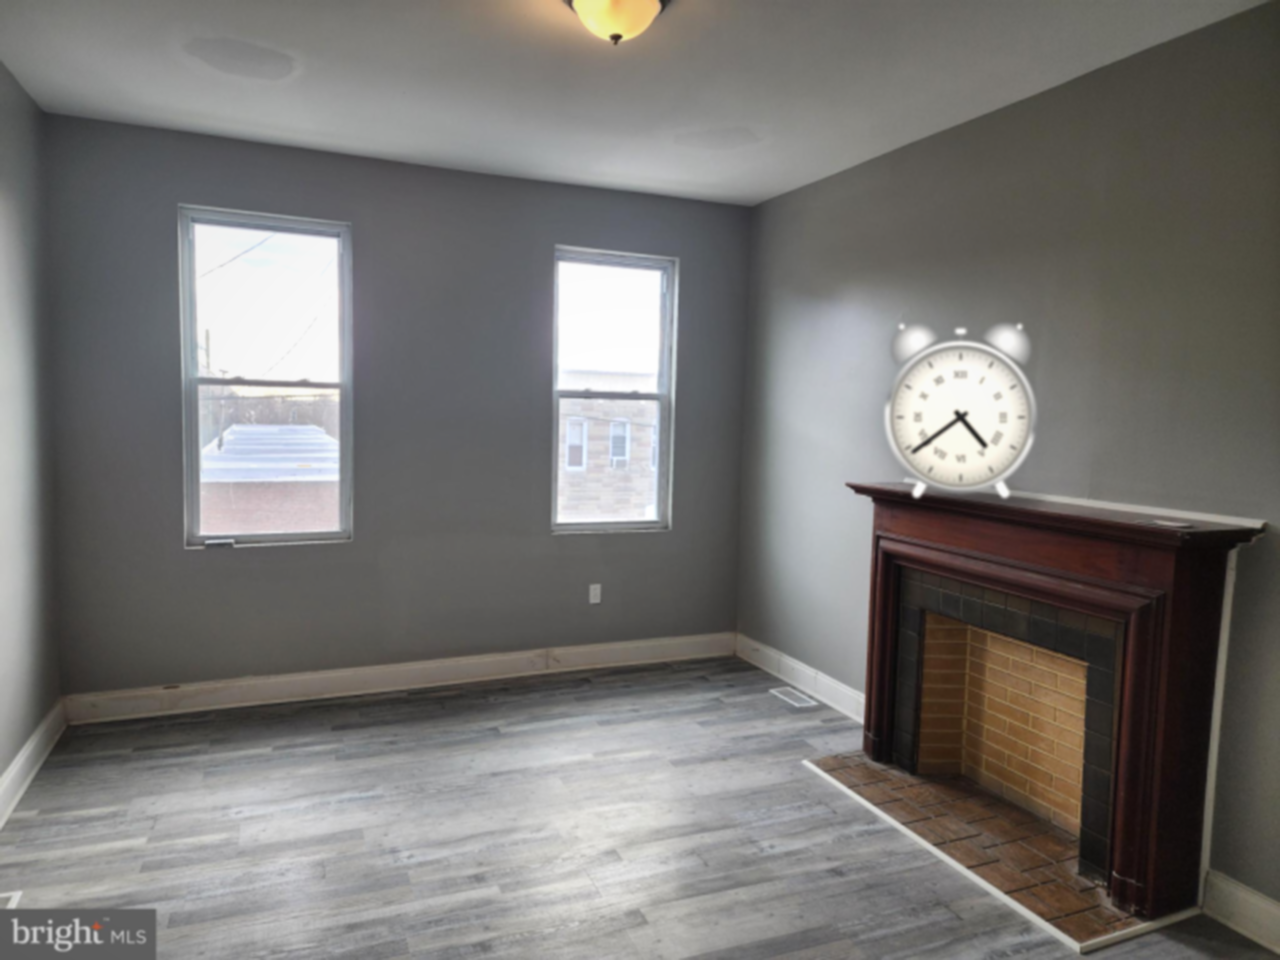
**4:39**
